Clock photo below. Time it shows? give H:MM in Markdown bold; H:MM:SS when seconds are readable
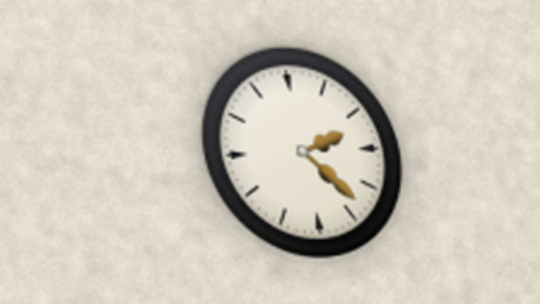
**2:23**
